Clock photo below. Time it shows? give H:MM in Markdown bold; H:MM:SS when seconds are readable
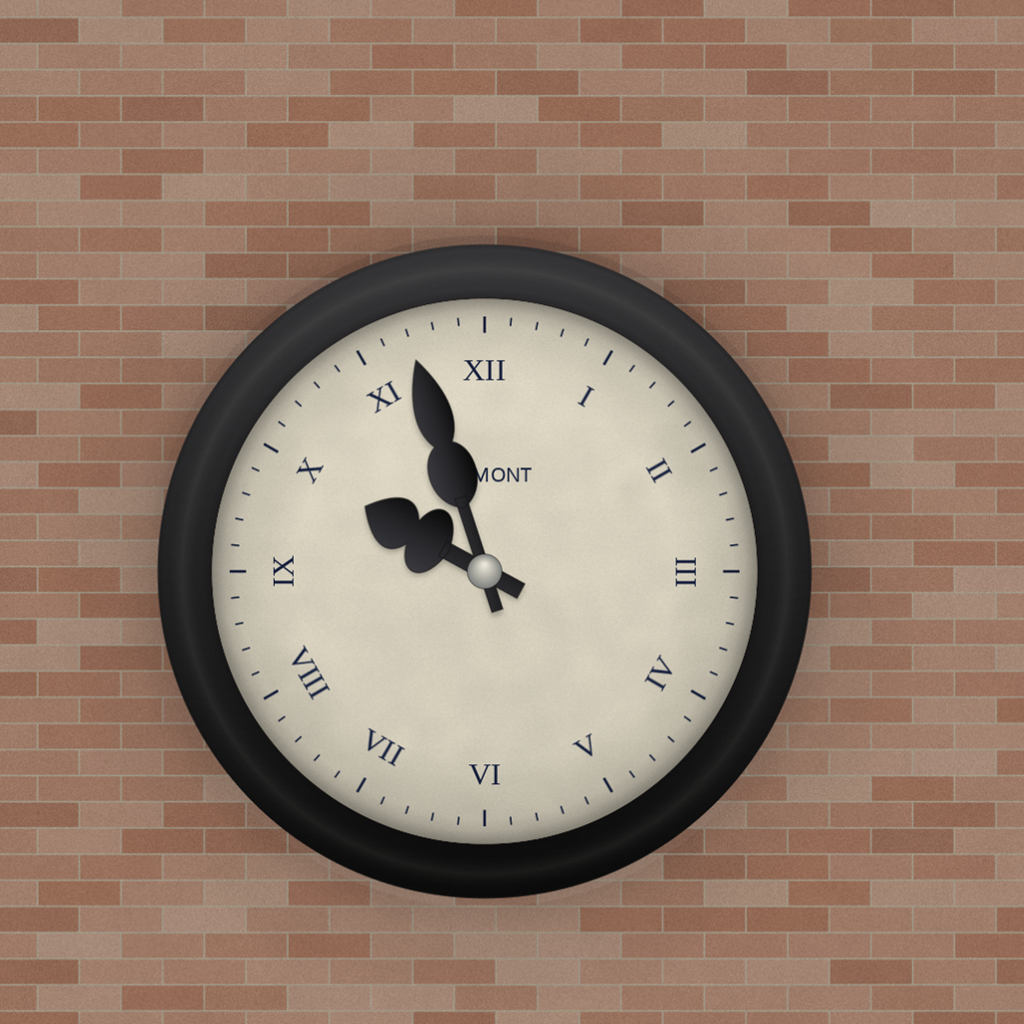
**9:57**
